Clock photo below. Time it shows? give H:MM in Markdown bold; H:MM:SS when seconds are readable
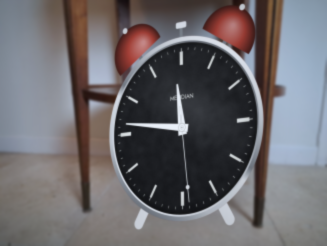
**11:46:29**
